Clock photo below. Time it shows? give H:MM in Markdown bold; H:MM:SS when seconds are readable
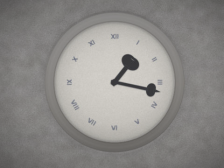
**1:17**
